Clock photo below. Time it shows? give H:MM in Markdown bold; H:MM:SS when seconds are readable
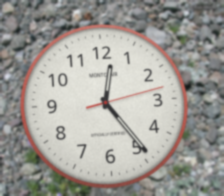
**12:24:13**
